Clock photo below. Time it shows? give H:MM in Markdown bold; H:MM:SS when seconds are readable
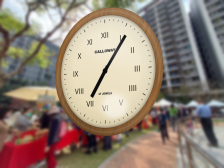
**7:06**
